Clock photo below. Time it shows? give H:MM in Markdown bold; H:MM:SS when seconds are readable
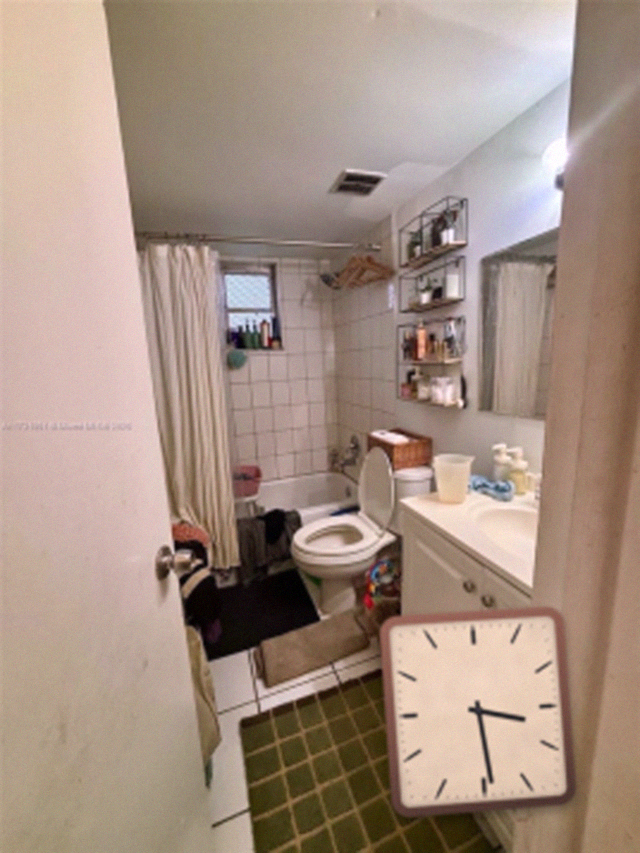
**3:29**
